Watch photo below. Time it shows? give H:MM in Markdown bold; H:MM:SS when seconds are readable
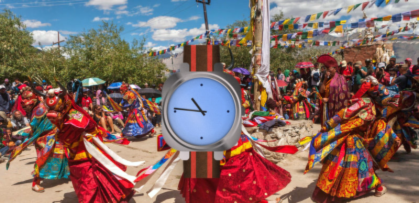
**10:46**
